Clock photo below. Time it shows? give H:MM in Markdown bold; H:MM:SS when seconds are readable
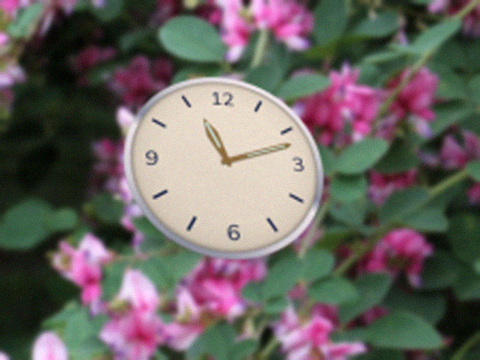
**11:12**
